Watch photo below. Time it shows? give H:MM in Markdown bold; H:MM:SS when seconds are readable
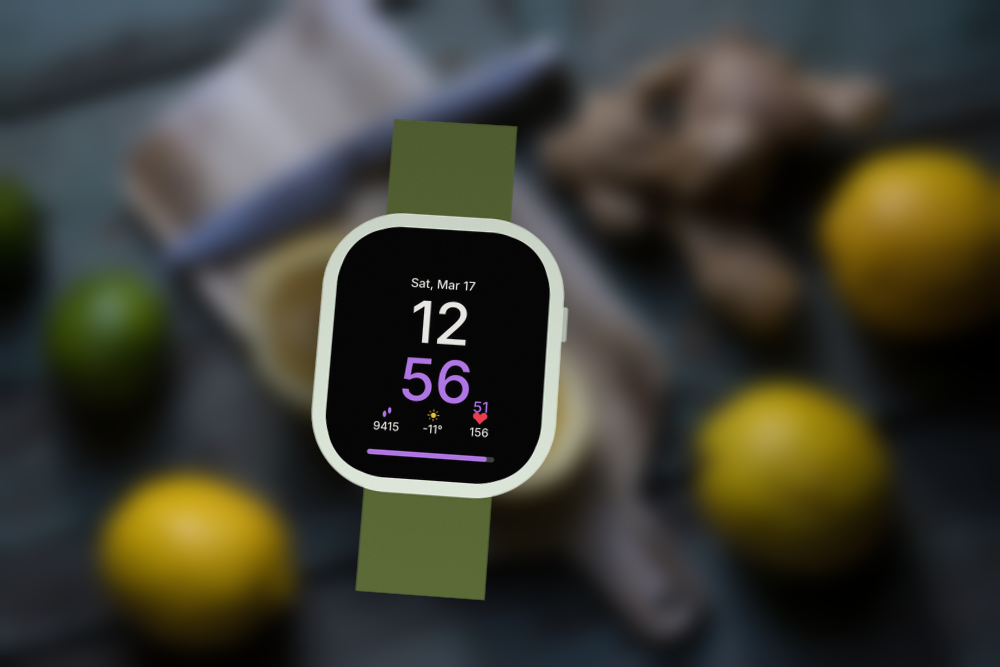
**12:56:51**
